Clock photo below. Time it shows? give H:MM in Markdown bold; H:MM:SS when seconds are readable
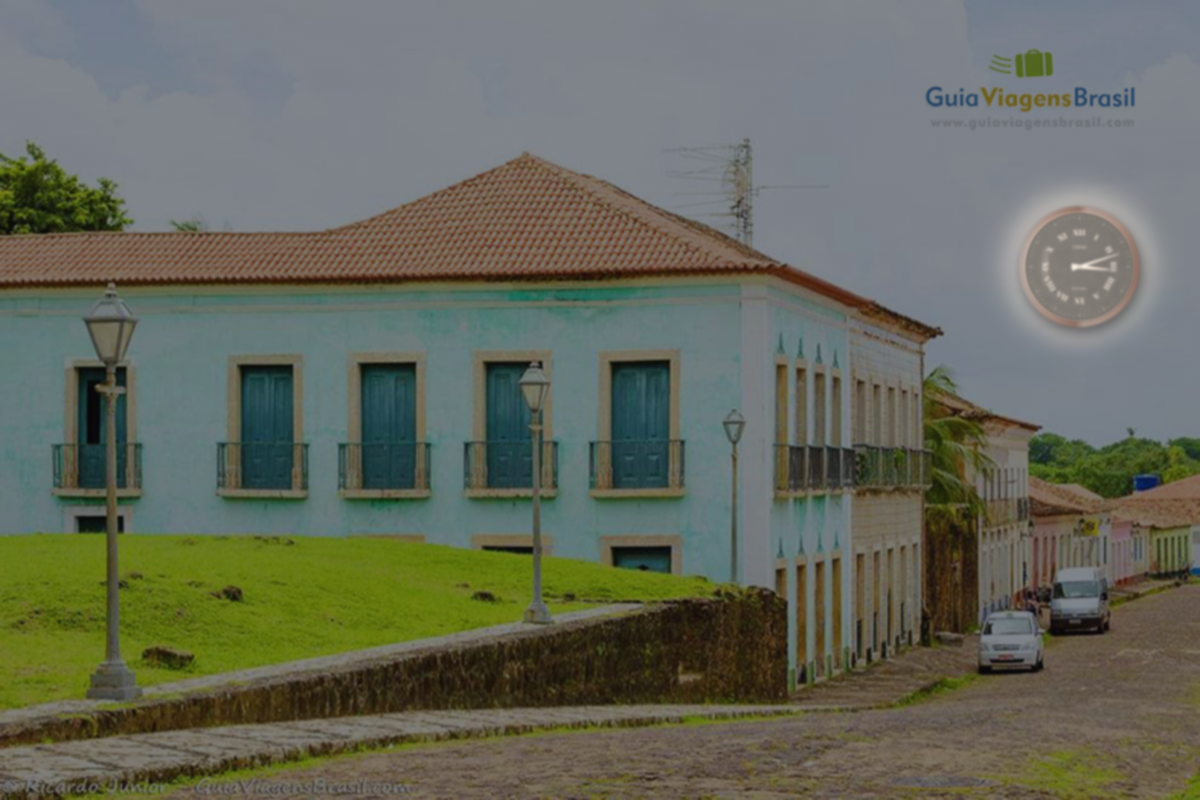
**3:12**
